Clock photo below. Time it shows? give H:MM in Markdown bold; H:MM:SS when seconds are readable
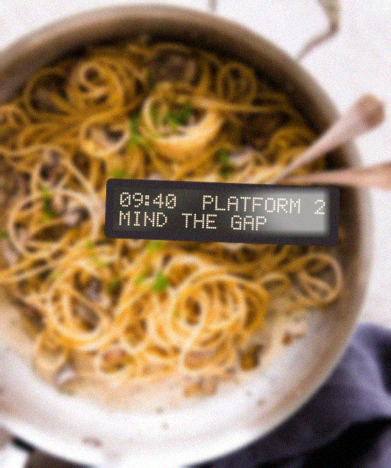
**9:40**
